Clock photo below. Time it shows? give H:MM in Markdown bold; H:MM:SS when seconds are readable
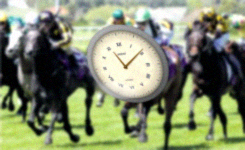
**11:09**
